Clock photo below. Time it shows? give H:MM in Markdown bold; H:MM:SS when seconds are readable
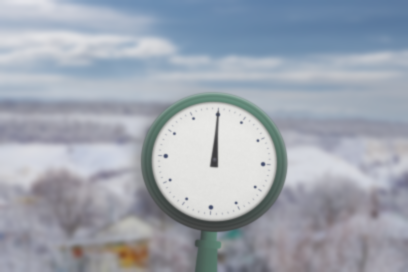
**12:00**
